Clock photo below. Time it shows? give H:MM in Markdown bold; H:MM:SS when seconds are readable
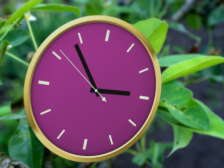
**2:53:51**
